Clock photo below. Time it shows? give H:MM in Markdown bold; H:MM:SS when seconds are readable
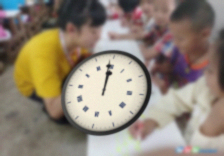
**11:59**
